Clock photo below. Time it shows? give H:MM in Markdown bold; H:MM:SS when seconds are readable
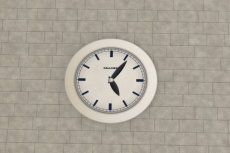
**5:06**
